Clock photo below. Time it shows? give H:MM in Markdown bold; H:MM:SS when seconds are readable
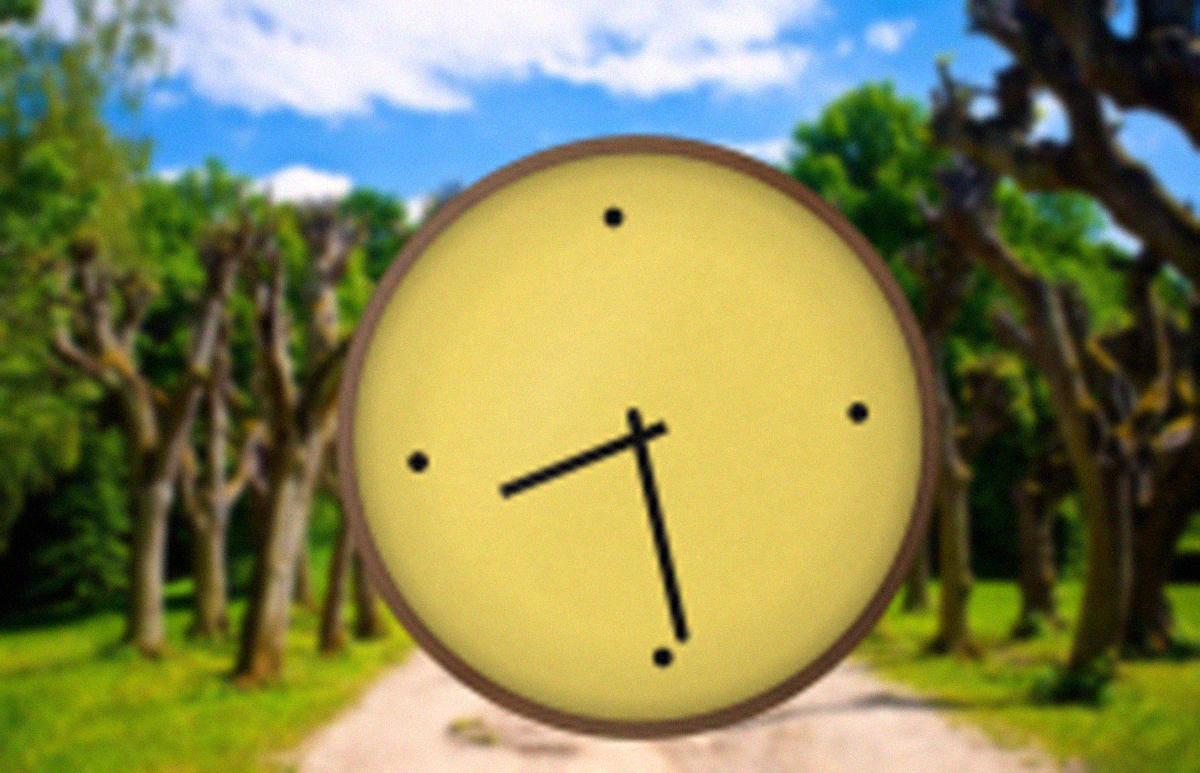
**8:29**
